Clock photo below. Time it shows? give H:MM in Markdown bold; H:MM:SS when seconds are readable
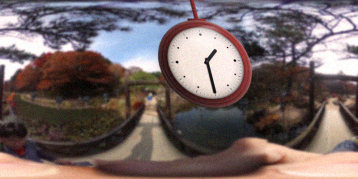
**1:30**
